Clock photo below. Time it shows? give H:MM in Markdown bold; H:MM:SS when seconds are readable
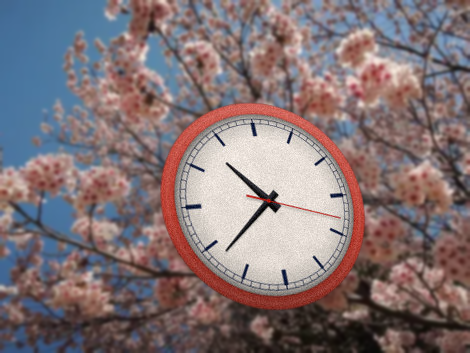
**10:38:18**
